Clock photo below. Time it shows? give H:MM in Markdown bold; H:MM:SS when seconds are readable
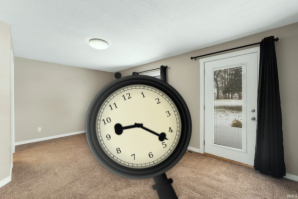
**9:23**
